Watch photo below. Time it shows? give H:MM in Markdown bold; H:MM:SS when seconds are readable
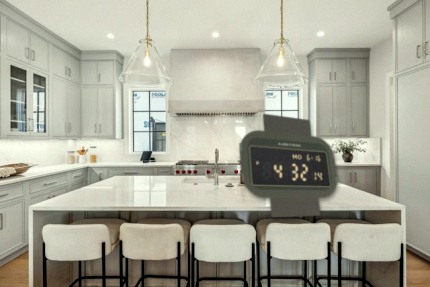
**4:32:14**
